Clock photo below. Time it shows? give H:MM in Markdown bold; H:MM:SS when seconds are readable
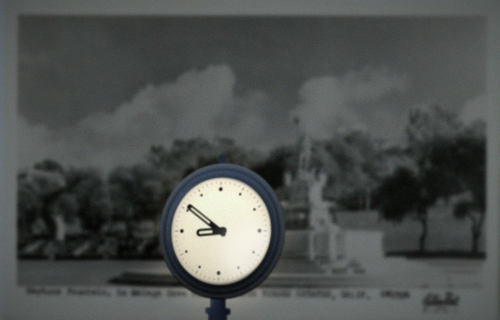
**8:51**
